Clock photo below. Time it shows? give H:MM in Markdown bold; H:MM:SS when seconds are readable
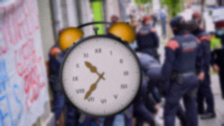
**10:37**
